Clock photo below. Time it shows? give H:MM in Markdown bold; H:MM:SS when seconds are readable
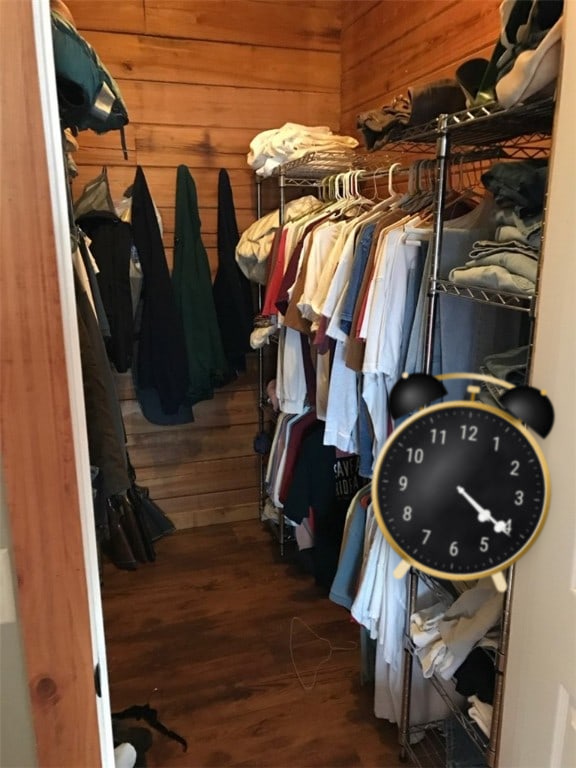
**4:21**
